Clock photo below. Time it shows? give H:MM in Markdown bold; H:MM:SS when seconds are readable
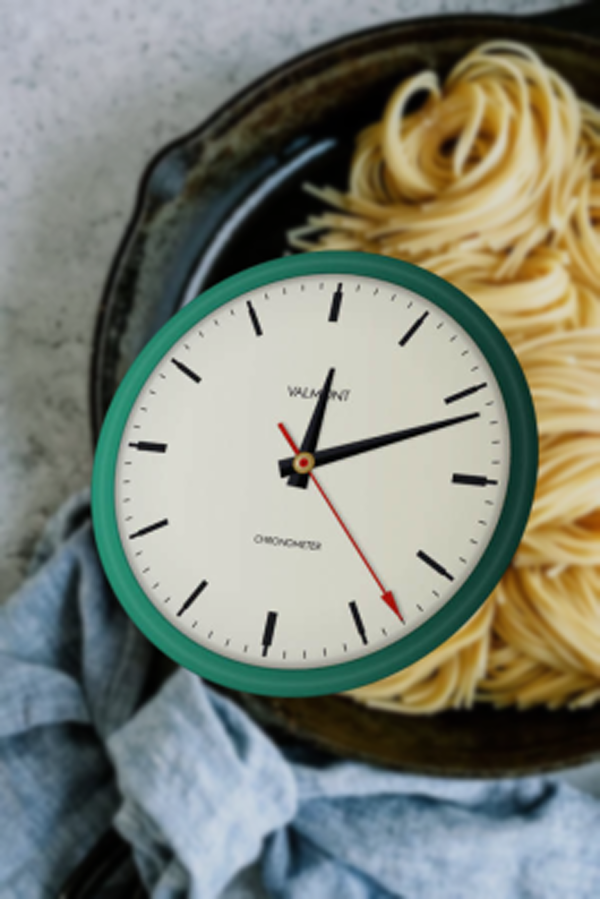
**12:11:23**
